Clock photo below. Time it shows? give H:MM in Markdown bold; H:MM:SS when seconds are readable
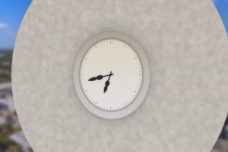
**6:43**
